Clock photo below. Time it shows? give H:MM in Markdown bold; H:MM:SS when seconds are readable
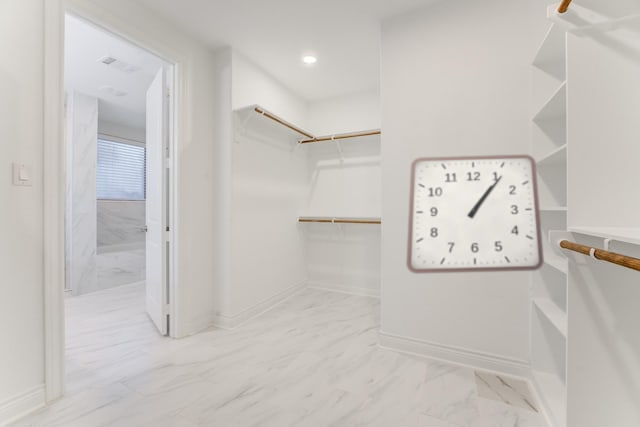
**1:06**
